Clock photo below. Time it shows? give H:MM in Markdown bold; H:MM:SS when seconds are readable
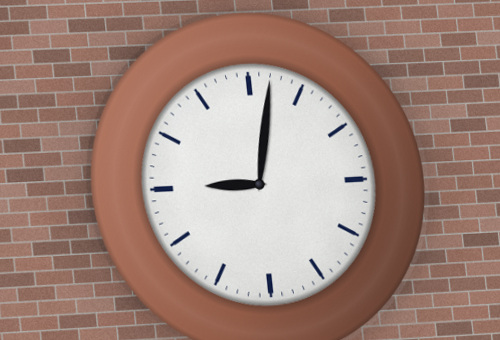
**9:02**
